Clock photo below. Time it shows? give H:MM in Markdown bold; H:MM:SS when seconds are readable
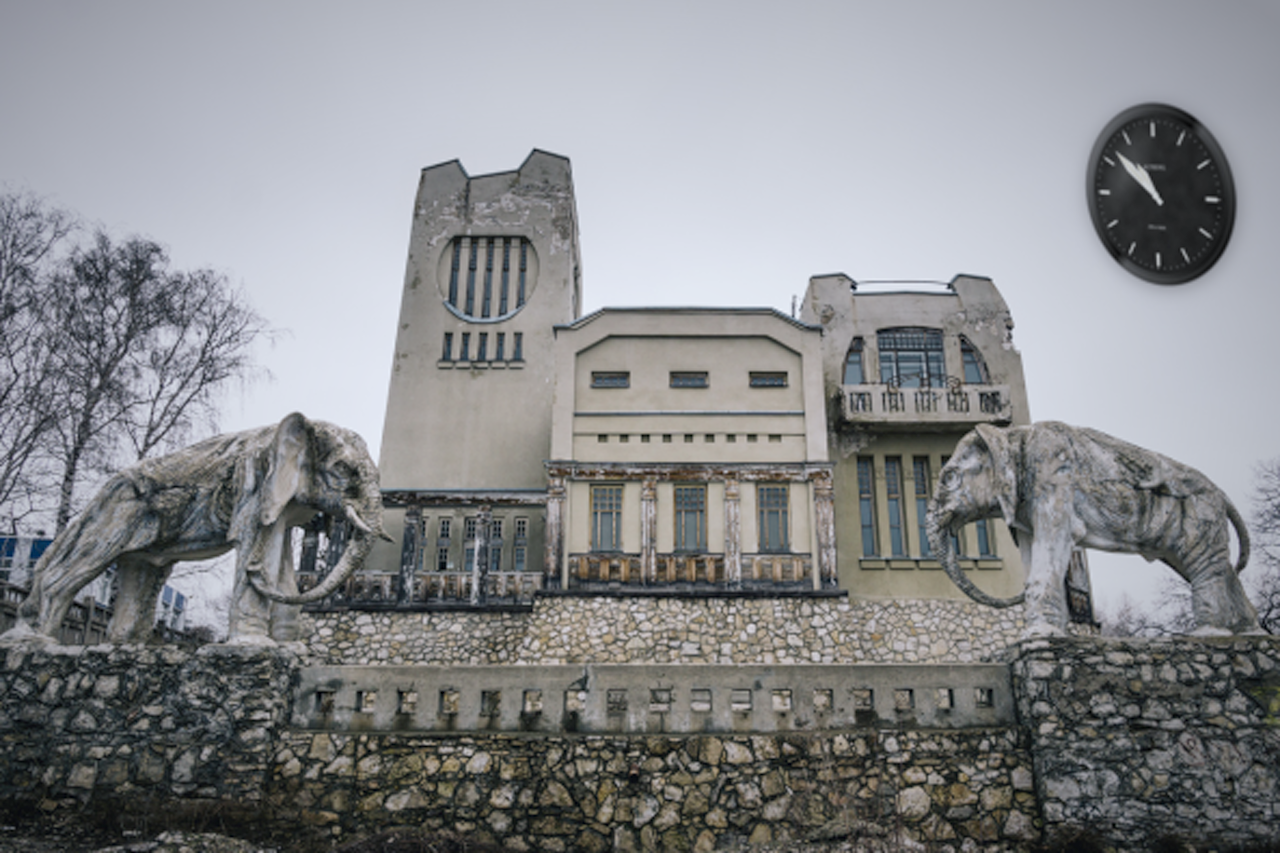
**10:52**
